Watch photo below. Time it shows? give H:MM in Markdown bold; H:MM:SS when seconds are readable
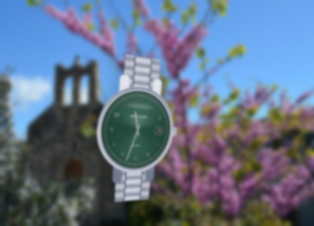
**11:33**
